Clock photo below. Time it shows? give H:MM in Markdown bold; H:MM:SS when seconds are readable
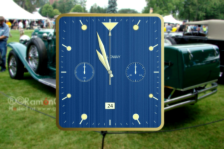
**10:57**
